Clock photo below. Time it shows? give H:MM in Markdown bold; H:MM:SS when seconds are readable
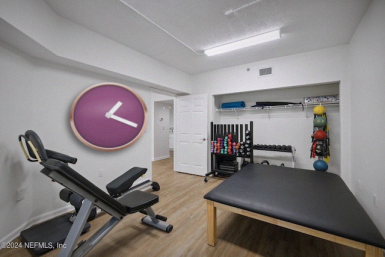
**1:19**
